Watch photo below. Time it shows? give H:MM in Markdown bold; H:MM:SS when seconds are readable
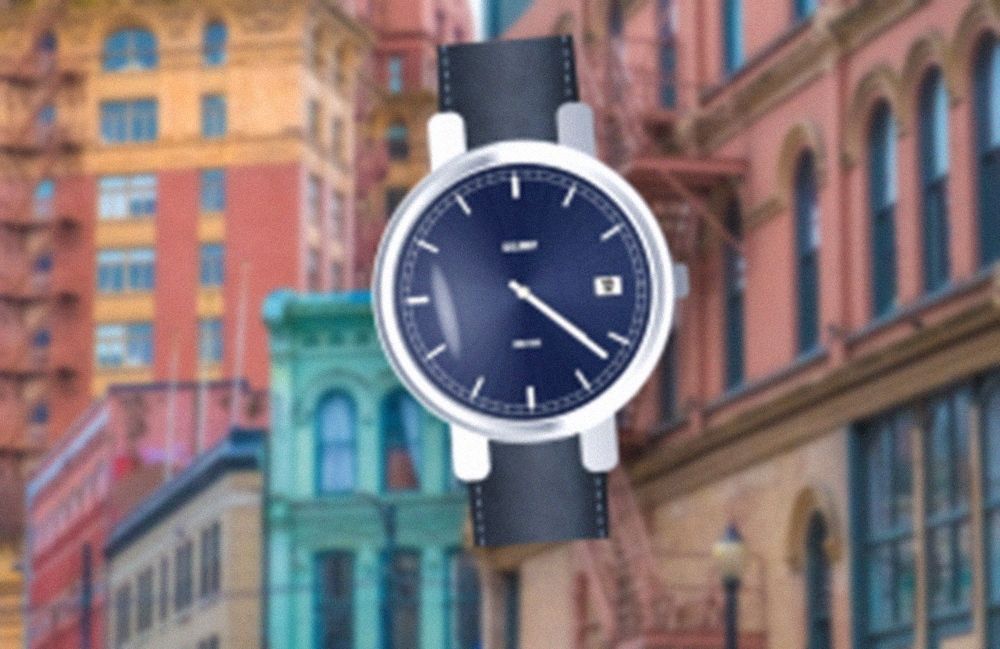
**4:22**
